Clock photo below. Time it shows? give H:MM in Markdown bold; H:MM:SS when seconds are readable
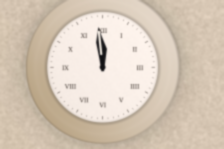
**11:59**
